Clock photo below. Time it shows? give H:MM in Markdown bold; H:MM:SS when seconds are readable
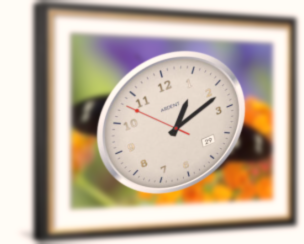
**1:11:53**
